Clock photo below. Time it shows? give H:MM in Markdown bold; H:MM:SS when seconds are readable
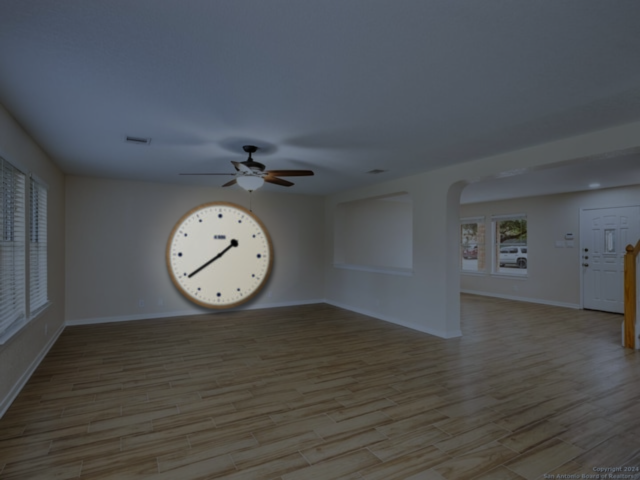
**1:39**
